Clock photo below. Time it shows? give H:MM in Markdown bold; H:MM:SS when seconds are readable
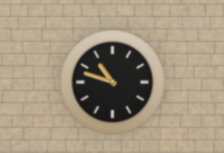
**10:48**
